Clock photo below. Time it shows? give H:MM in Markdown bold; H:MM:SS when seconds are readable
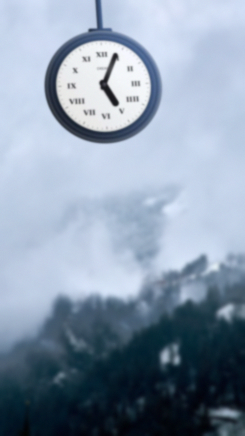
**5:04**
